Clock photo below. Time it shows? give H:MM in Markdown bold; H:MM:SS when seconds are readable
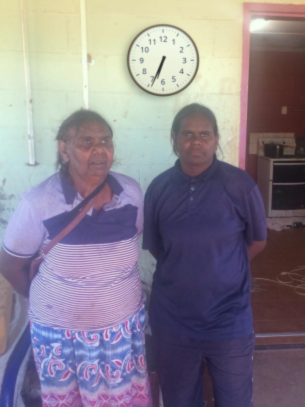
**6:34**
